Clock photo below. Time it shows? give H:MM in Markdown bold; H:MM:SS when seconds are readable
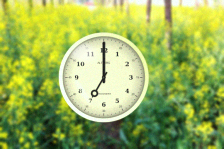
**7:00**
